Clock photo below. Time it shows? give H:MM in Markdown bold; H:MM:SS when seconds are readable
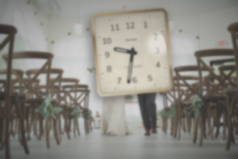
**9:32**
